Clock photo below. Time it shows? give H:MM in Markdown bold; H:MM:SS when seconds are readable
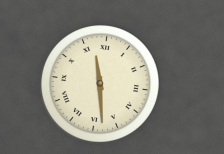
**11:28**
